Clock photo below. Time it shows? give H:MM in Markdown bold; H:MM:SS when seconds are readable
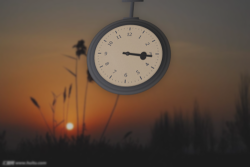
**3:16**
